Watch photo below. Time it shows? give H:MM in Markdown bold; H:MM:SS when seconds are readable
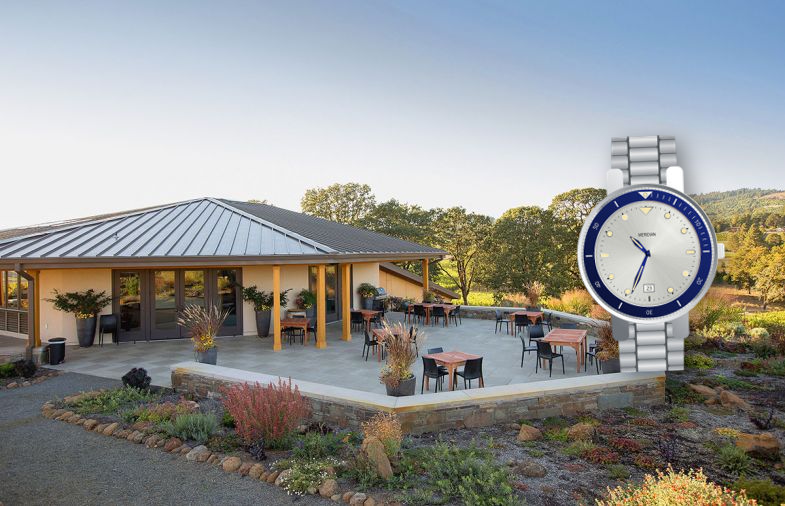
**10:34**
